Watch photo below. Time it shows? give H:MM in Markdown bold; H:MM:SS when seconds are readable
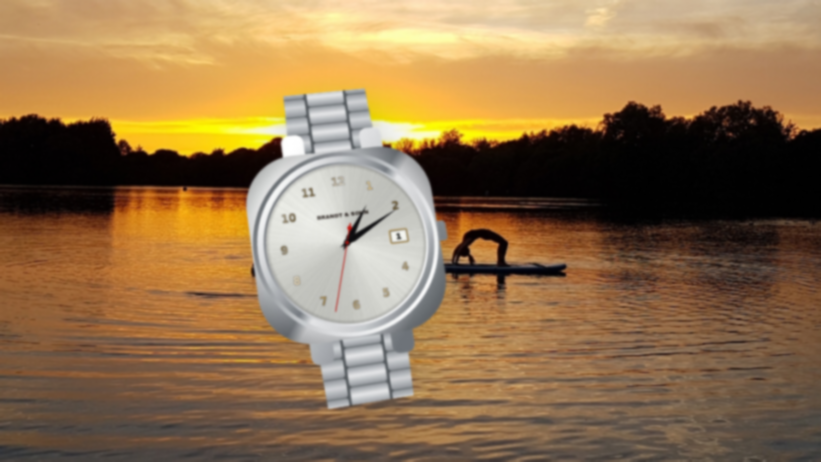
**1:10:33**
